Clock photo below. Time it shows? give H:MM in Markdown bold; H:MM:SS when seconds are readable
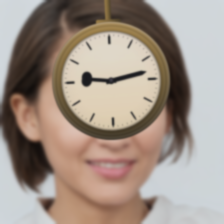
**9:13**
